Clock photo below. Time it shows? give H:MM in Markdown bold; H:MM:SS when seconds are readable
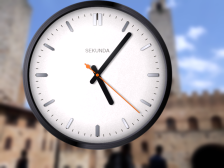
**5:06:22**
